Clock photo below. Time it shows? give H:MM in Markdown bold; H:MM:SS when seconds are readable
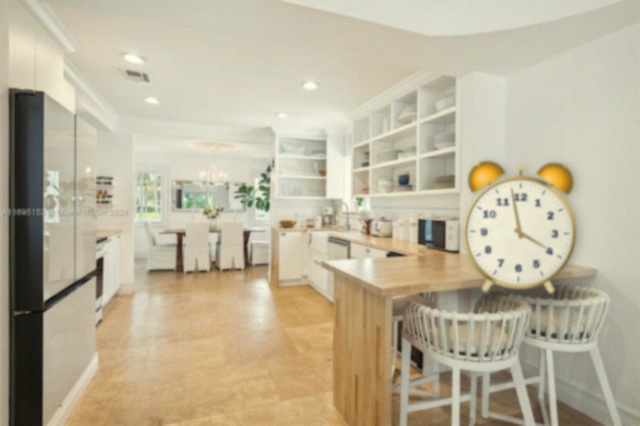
**3:58**
